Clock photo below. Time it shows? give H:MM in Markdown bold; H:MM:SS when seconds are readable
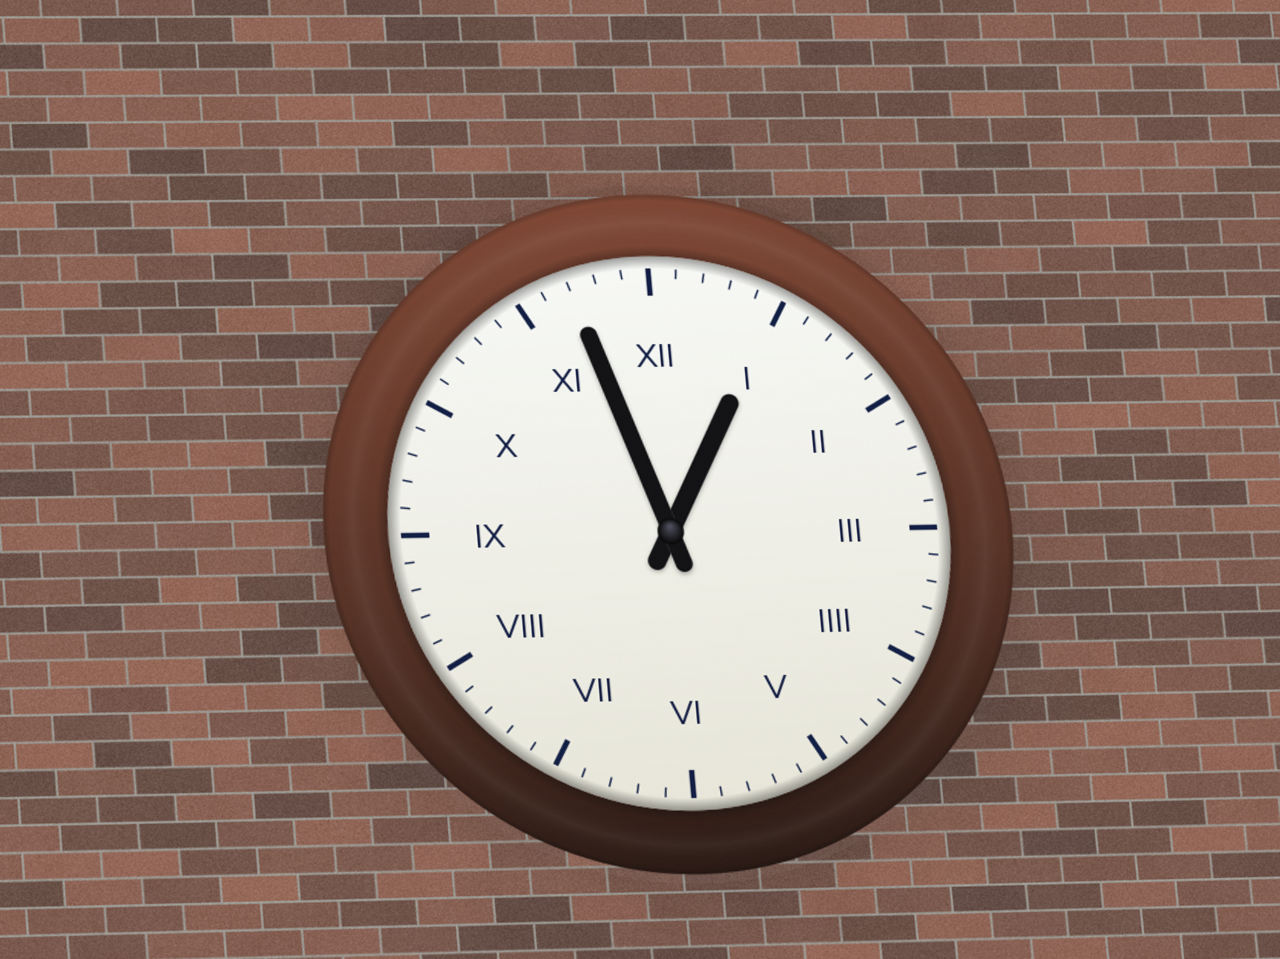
**12:57**
